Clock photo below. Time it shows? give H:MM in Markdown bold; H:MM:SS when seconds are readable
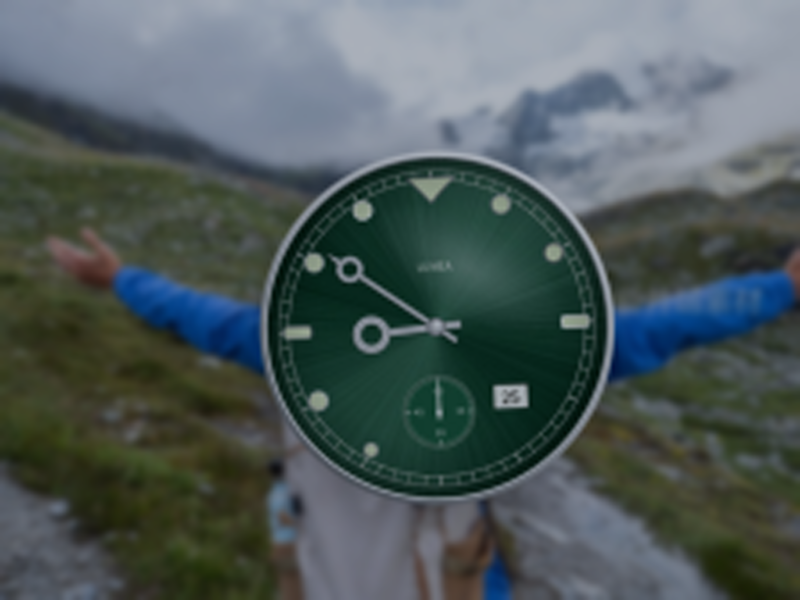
**8:51**
